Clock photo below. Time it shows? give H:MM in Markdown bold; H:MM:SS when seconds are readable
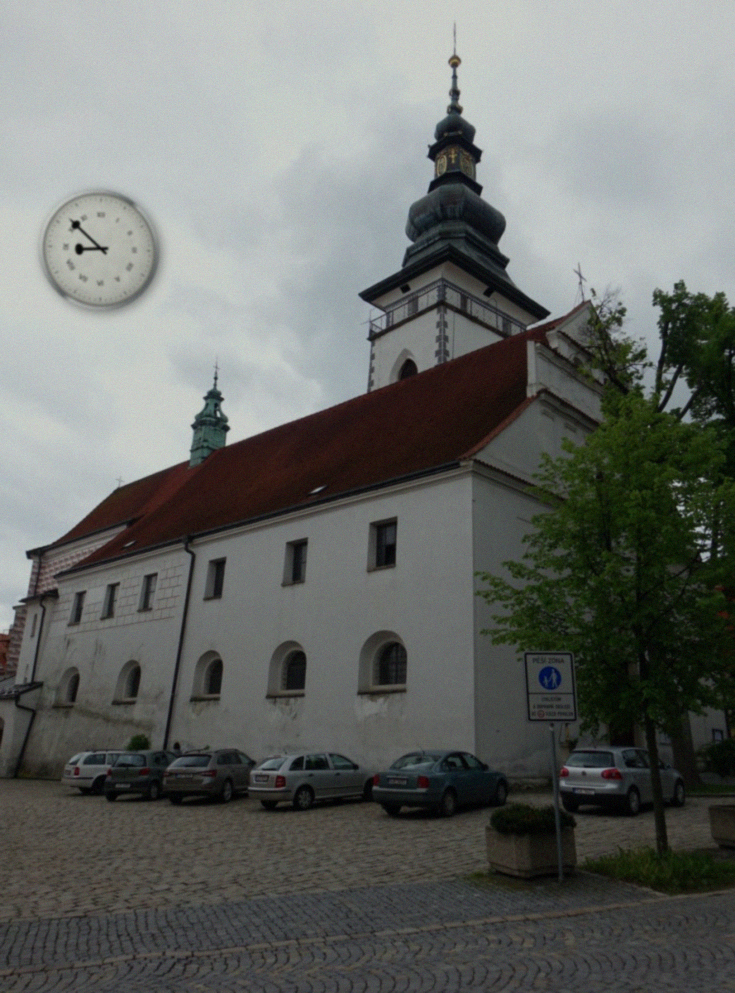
**8:52**
